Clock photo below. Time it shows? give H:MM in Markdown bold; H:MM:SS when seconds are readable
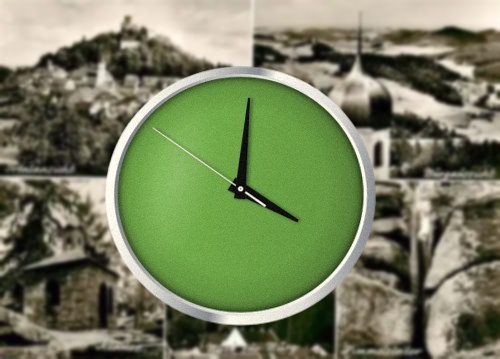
**4:00:51**
